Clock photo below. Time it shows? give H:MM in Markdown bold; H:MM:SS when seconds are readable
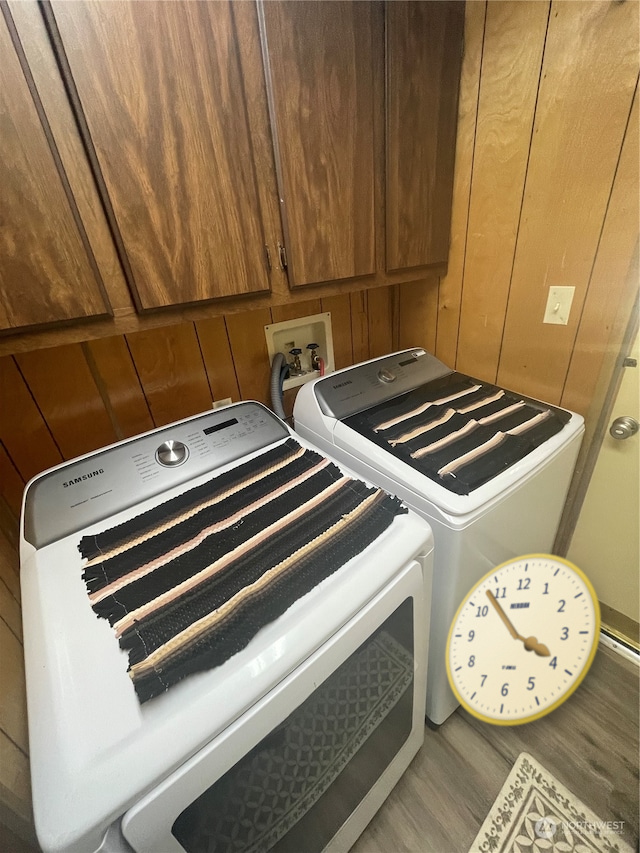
**3:53**
